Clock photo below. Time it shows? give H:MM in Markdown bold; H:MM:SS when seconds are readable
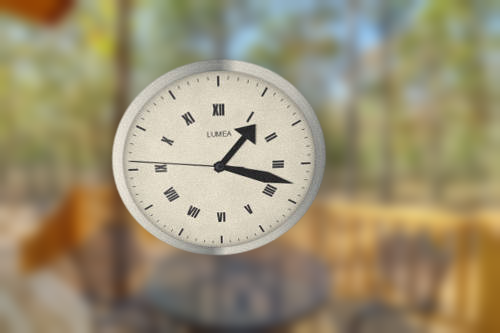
**1:17:46**
